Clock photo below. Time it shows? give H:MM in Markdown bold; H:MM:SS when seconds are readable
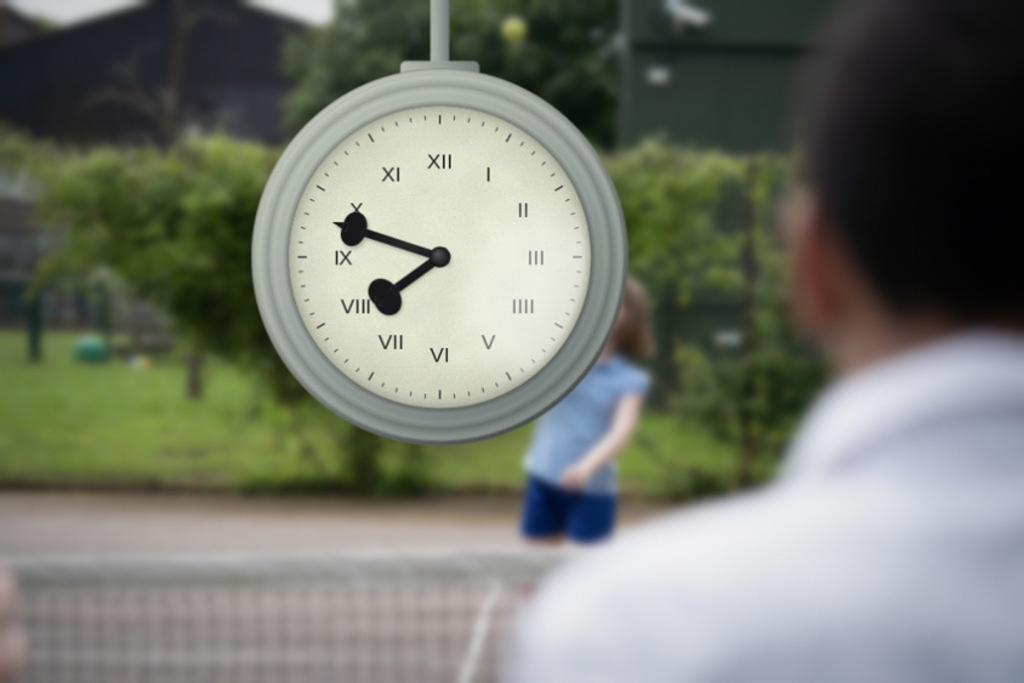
**7:48**
